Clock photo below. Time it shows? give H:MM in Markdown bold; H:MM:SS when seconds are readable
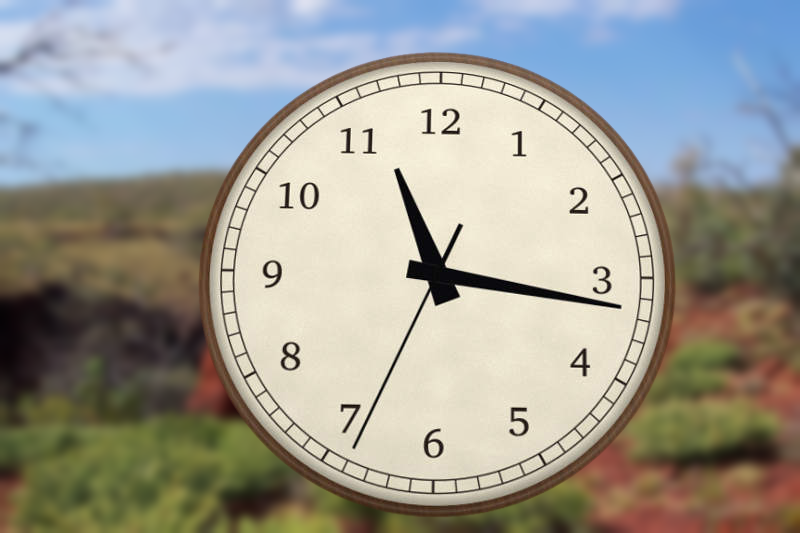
**11:16:34**
